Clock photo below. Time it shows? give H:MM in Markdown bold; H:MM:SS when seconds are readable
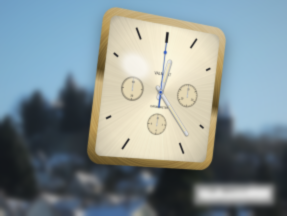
**12:23**
